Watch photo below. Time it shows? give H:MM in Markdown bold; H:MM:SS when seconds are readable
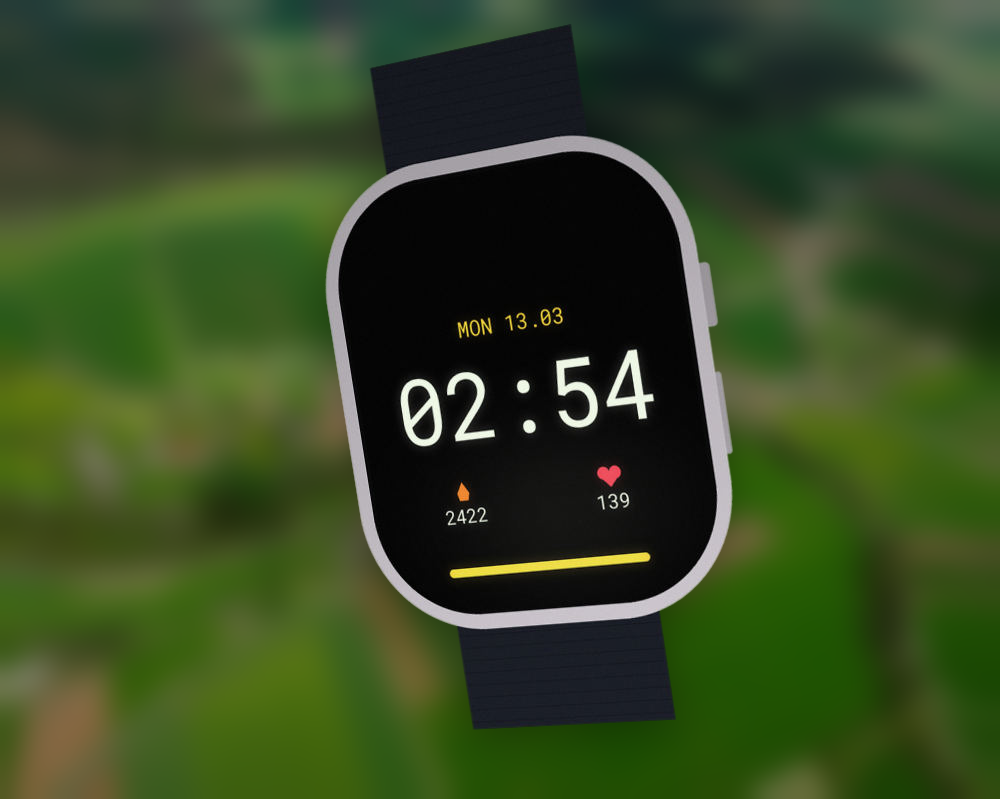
**2:54**
